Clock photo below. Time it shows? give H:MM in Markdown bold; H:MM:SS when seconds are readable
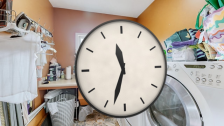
**11:33**
